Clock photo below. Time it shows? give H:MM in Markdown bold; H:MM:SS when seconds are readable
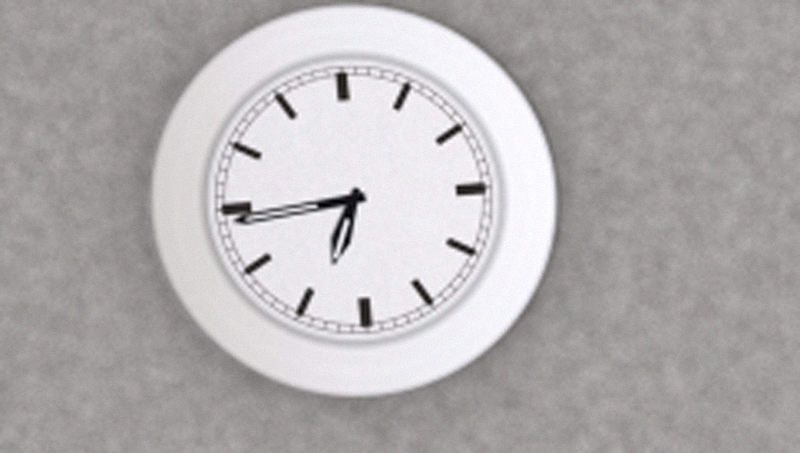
**6:44**
